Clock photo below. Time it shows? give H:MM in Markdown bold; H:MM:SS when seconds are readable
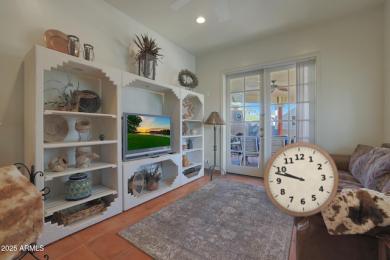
**9:48**
